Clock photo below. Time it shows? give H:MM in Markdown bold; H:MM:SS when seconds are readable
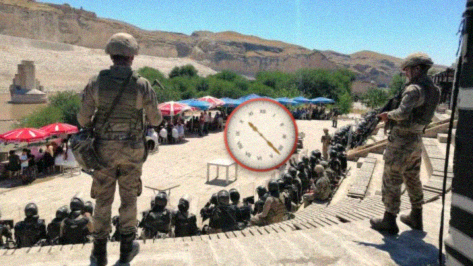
**10:22**
